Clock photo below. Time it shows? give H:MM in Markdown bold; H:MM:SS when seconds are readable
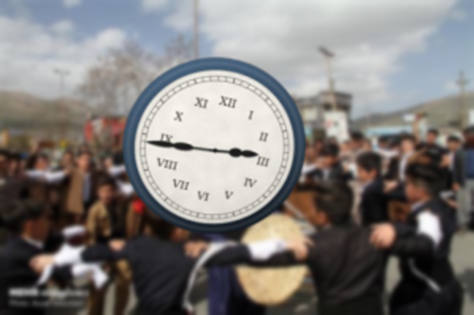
**2:44**
